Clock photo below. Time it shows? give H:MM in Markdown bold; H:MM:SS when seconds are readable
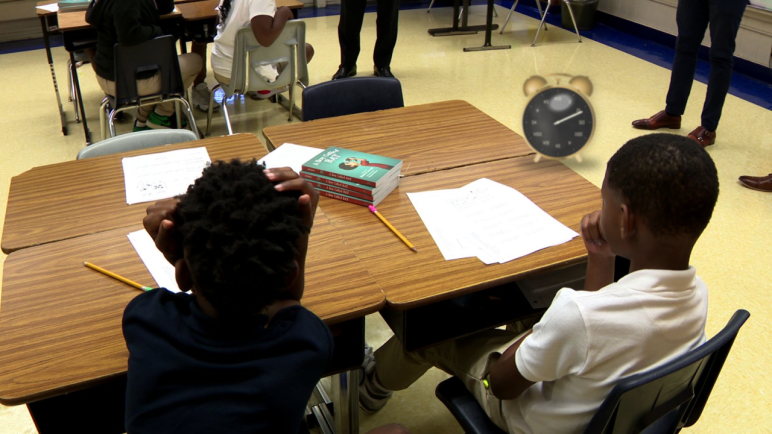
**2:11**
